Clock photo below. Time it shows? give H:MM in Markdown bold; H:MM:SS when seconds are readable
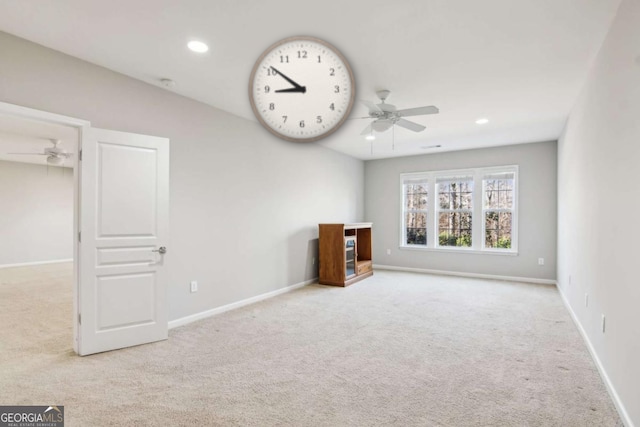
**8:51**
